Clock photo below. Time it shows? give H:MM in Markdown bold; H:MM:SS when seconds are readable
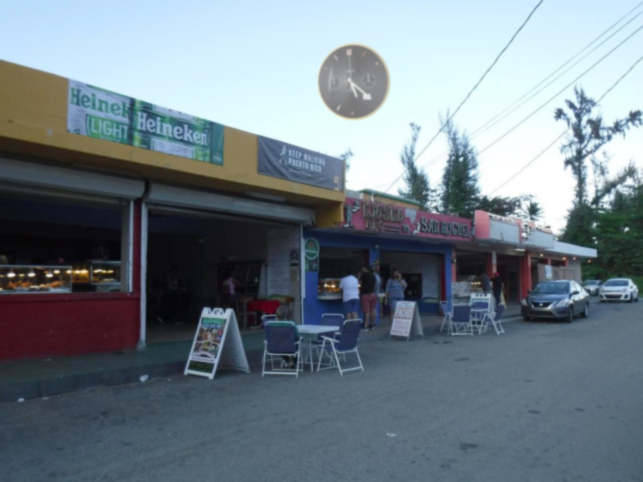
**5:22**
